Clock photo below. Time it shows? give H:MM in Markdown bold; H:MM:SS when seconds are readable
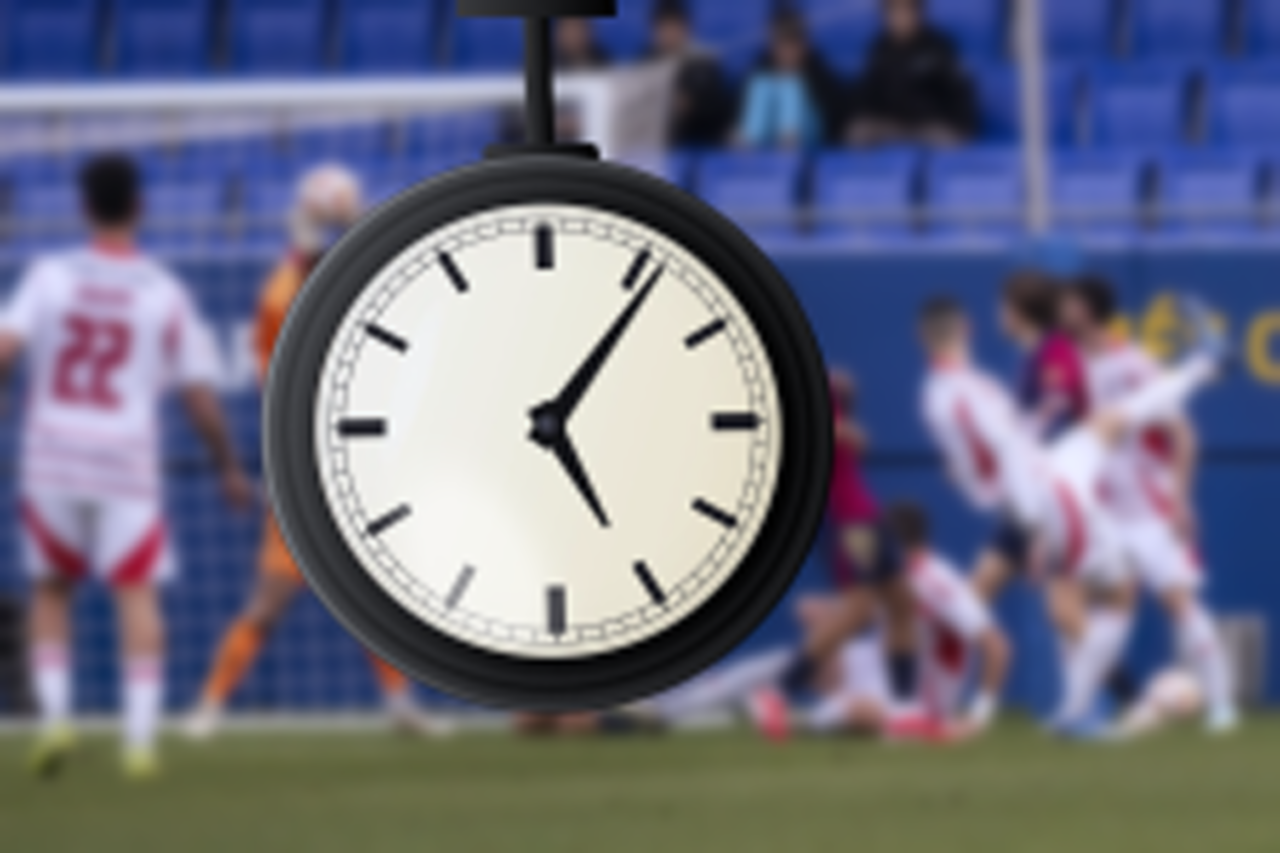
**5:06**
